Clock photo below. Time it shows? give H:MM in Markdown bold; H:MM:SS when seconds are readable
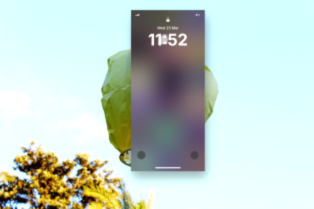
**11:52**
